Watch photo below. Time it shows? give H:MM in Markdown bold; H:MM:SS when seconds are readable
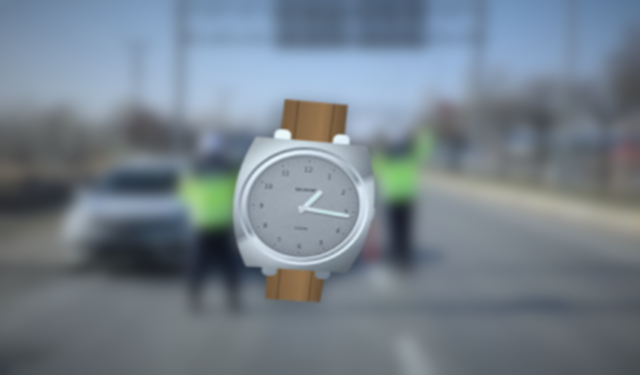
**1:16**
